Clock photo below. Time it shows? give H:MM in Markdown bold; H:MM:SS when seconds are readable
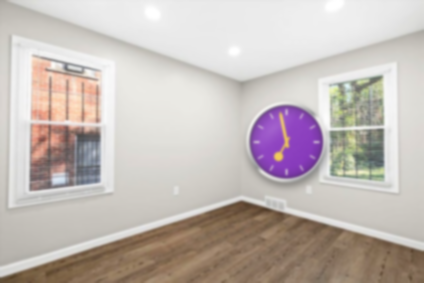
**6:58**
